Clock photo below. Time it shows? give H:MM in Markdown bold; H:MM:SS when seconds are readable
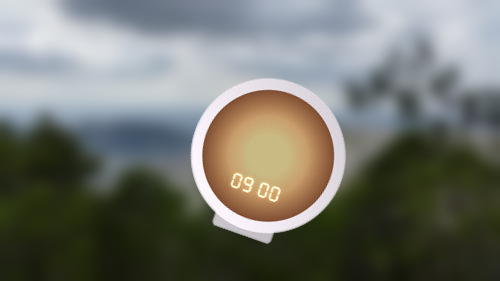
**9:00**
